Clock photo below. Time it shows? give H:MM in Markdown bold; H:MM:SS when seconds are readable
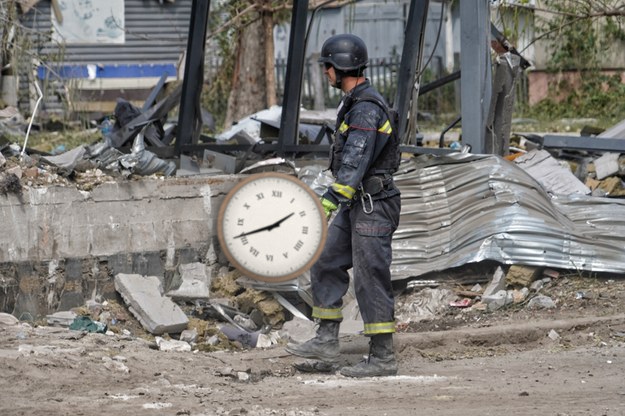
**1:41**
